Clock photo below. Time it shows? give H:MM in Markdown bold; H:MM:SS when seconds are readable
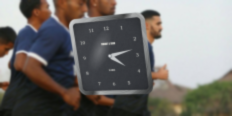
**4:13**
